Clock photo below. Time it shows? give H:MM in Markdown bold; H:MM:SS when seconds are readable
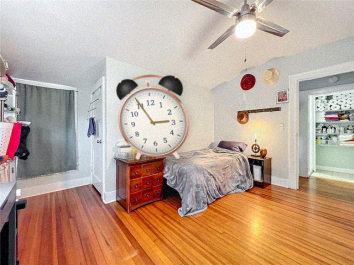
**2:55**
